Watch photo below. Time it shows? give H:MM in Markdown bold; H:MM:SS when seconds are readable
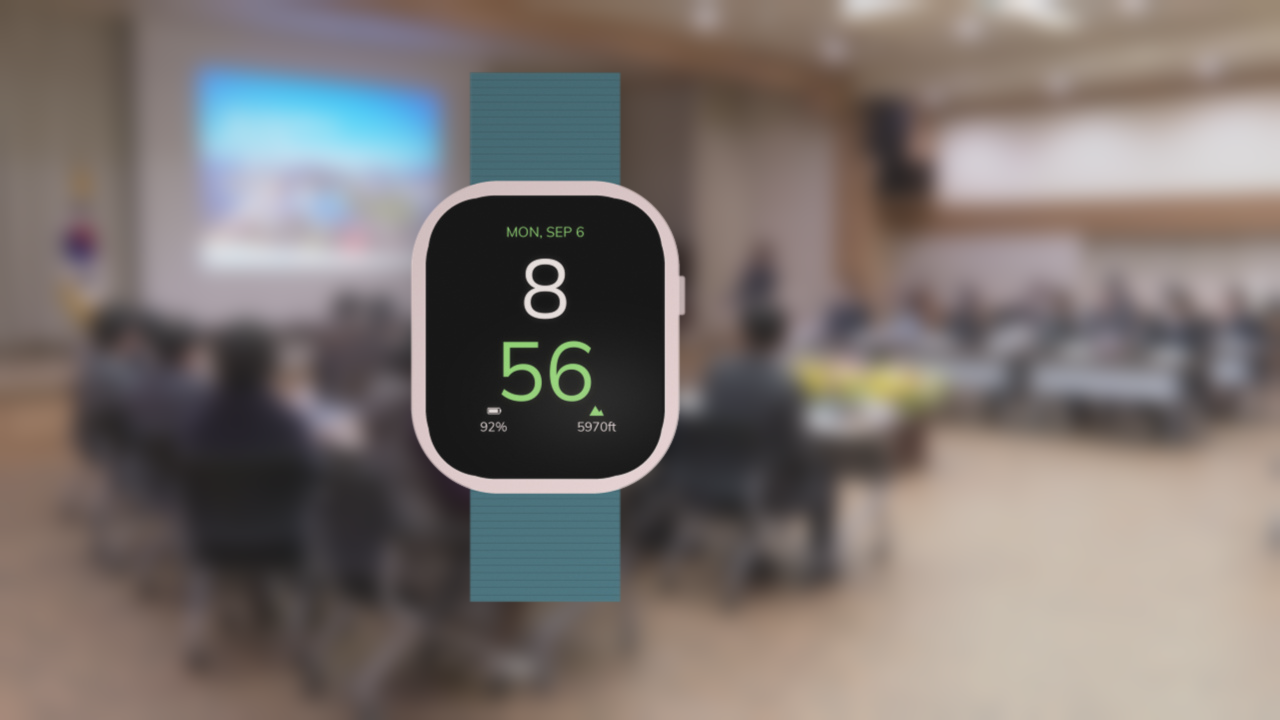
**8:56**
